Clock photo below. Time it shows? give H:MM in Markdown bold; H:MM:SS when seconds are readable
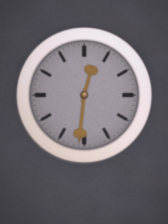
**12:31**
